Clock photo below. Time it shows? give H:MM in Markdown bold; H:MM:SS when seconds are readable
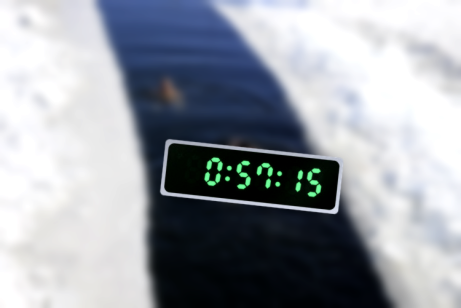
**0:57:15**
